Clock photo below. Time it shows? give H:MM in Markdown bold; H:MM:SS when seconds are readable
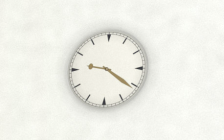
**9:21**
